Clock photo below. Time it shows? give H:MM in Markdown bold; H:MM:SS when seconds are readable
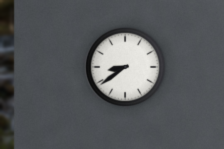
**8:39**
